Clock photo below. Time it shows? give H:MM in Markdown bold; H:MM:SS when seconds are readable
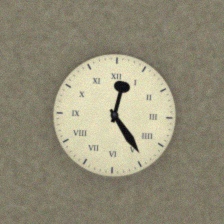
**12:24**
